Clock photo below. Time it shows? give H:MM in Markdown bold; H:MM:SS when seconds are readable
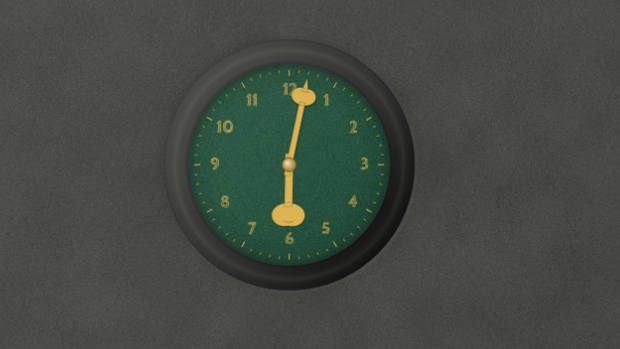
**6:02**
